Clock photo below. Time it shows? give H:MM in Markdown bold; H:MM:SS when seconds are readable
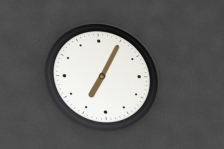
**7:05**
